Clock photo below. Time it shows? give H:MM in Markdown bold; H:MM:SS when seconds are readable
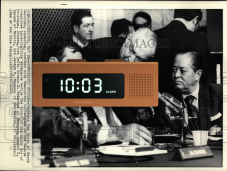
**10:03**
